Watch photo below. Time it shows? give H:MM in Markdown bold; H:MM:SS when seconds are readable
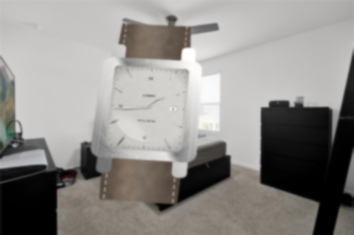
**1:44**
